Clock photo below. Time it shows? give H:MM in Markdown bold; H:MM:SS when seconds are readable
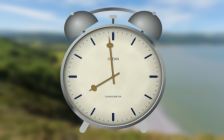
**7:59**
